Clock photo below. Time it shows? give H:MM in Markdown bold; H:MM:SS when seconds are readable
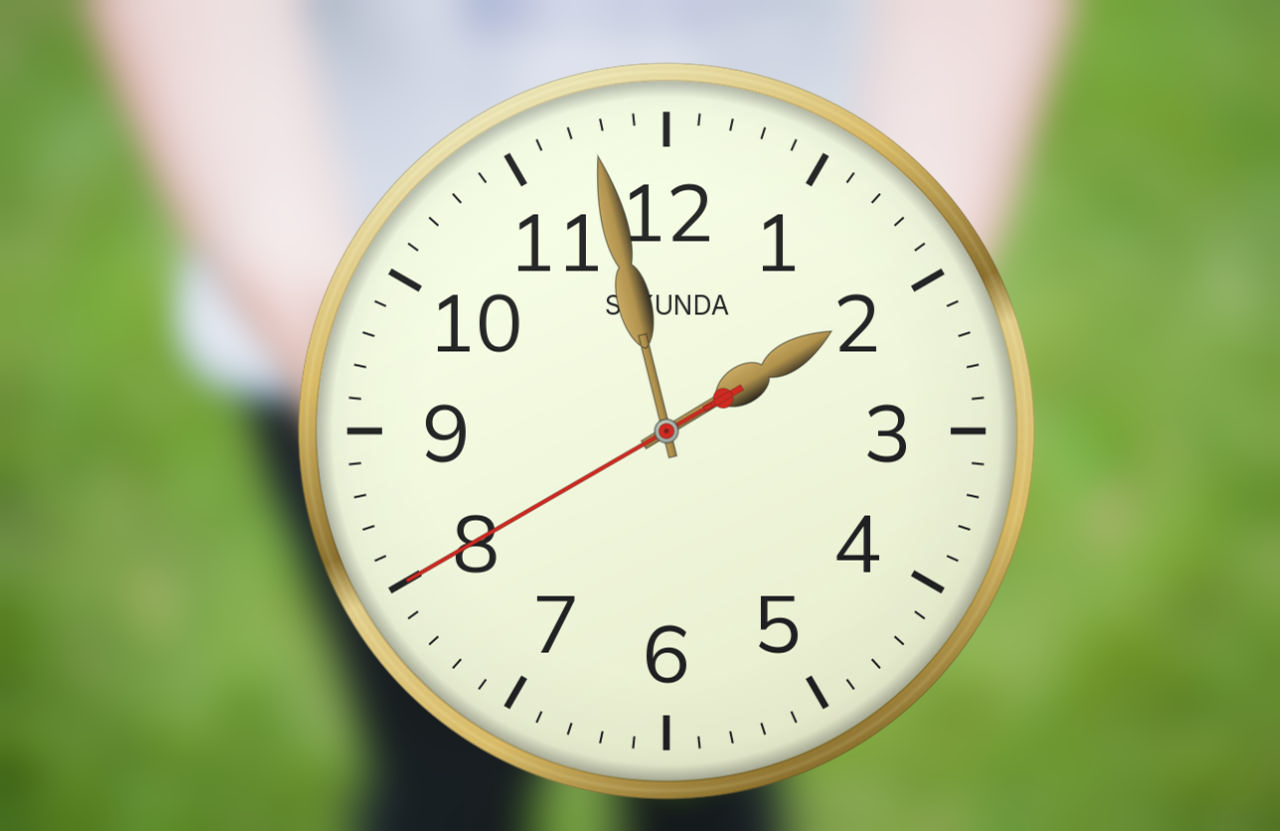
**1:57:40**
